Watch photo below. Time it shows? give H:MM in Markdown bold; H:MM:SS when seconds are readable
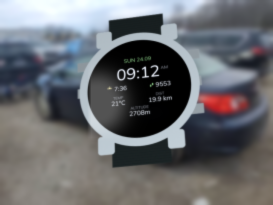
**9:12**
